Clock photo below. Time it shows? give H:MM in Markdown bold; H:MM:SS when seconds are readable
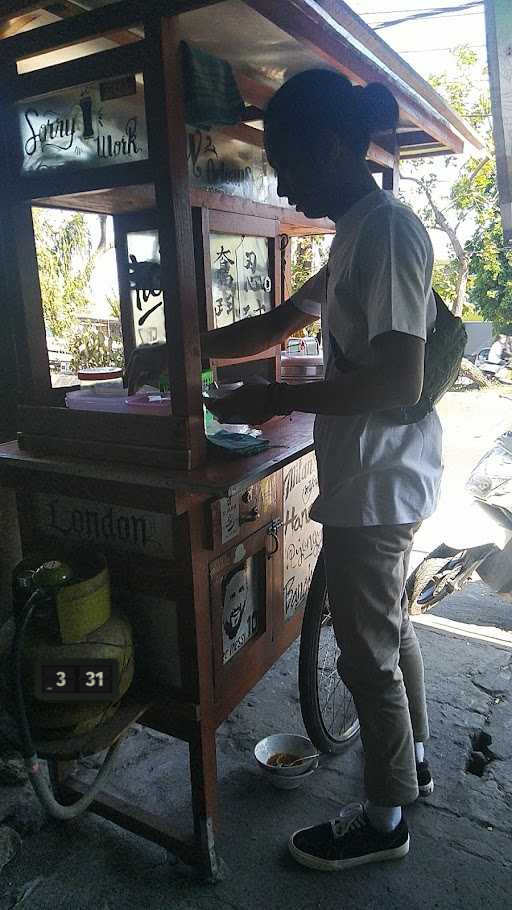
**3:31**
